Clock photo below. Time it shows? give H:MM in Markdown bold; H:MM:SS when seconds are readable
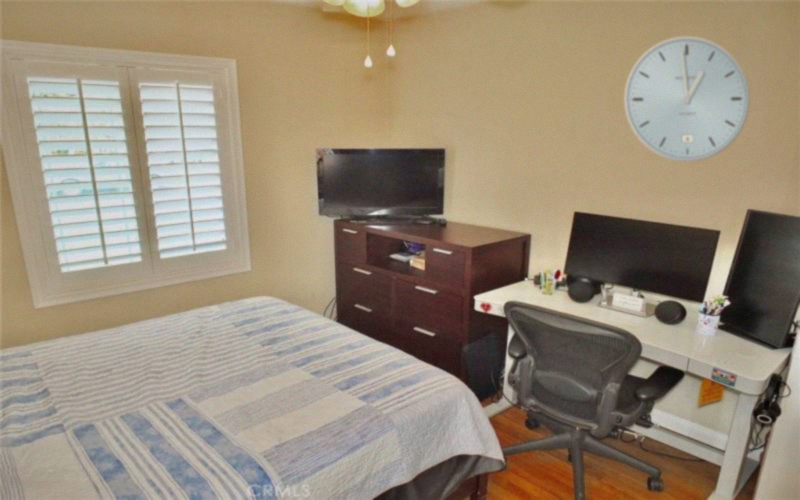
**12:59**
